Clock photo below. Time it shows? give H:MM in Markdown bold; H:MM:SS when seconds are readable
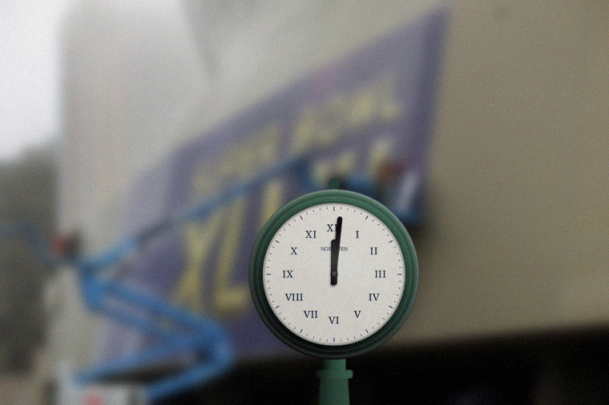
**12:01**
